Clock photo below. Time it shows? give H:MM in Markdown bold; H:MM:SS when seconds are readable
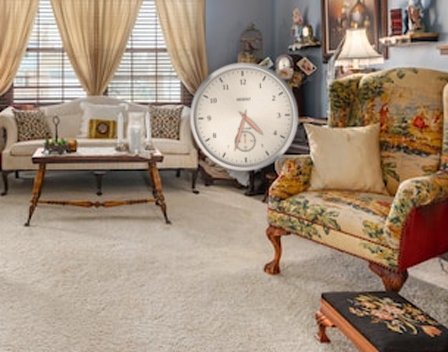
**4:33**
